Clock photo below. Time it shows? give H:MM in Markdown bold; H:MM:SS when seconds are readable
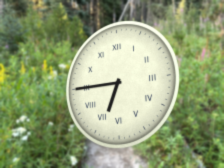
**6:45**
